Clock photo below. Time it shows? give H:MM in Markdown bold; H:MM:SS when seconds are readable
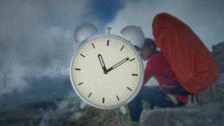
**11:09**
